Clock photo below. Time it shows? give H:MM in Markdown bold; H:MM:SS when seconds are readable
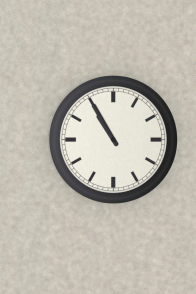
**10:55**
